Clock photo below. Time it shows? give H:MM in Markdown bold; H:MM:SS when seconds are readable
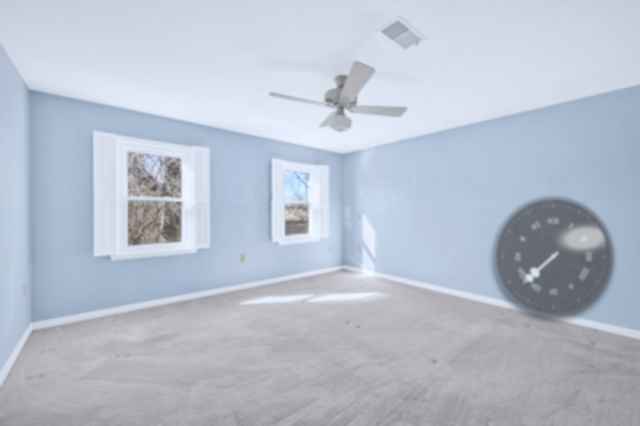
**7:38**
